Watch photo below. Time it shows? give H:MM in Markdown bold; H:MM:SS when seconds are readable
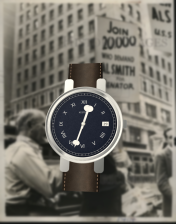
**12:33**
